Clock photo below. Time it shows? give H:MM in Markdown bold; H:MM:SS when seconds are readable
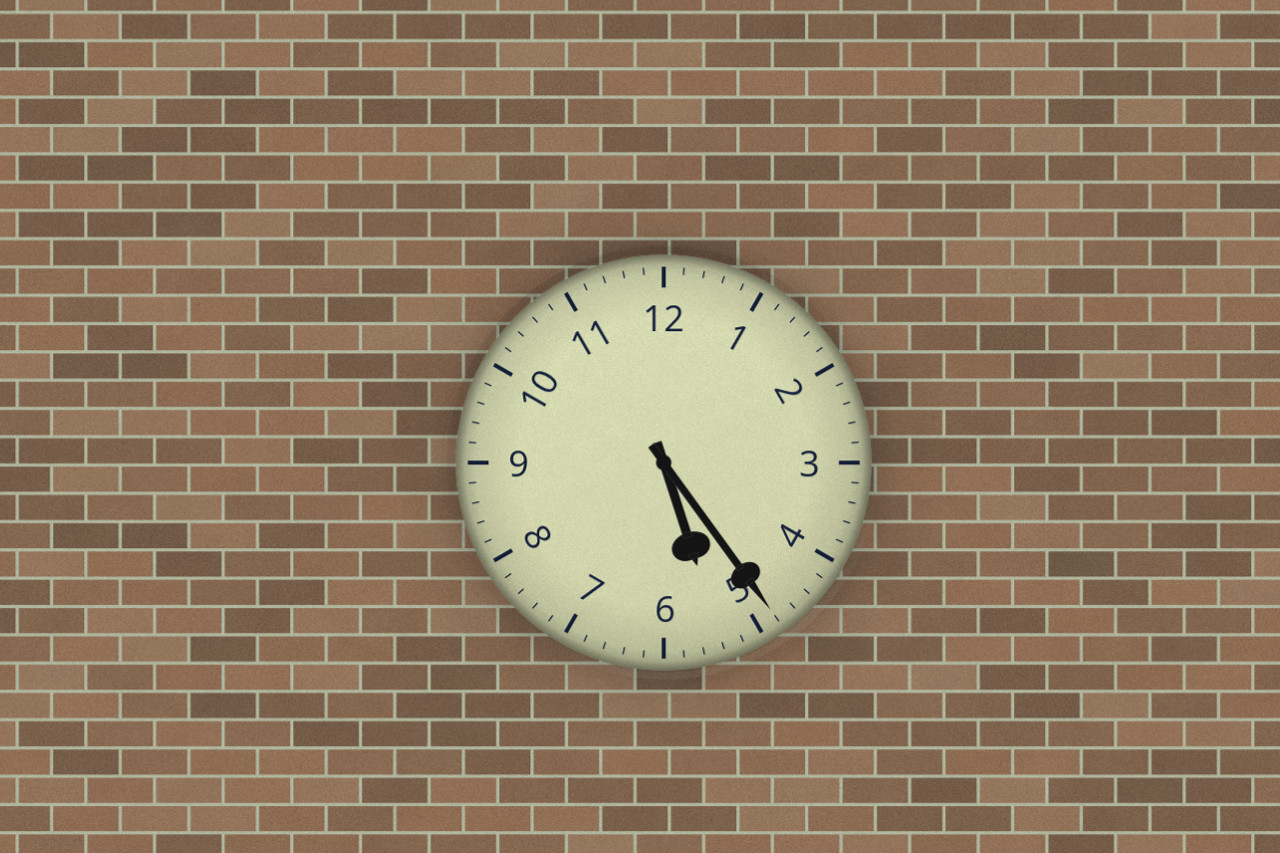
**5:24**
